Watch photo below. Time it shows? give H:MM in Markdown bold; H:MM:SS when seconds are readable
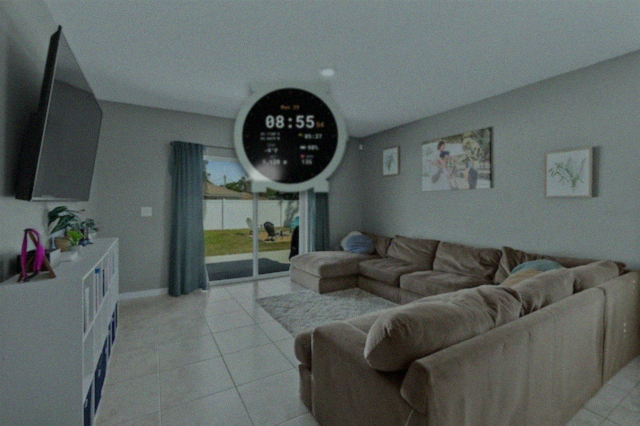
**8:55**
